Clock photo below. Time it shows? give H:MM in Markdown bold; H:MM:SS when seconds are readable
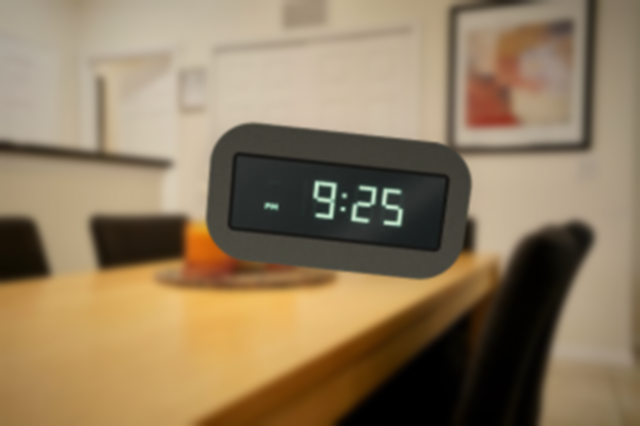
**9:25**
